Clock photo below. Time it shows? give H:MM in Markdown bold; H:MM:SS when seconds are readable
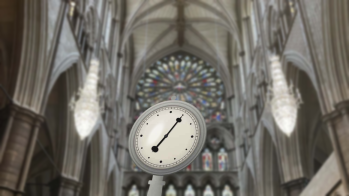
**7:05**
